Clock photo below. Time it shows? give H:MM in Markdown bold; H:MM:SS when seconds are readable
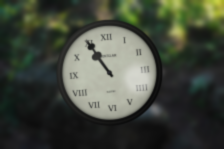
**10:55**
